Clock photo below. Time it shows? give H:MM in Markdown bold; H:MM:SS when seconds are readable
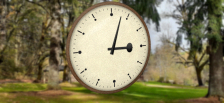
**3:03**
